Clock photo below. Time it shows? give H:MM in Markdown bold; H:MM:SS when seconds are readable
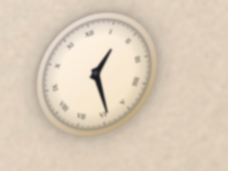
**1:29**
